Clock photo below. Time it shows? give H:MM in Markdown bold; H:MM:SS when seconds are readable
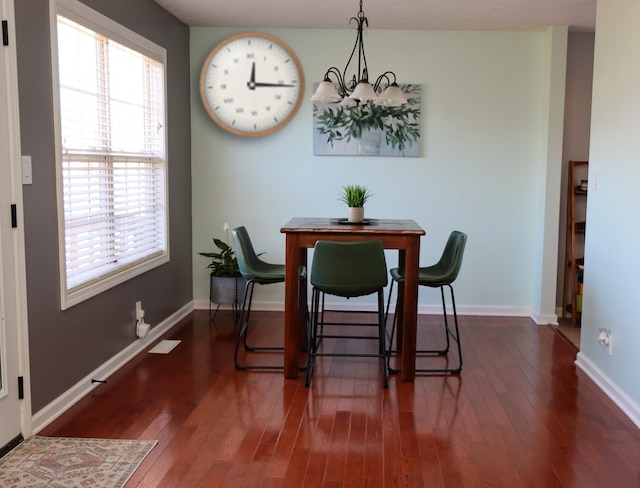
**12:16**
